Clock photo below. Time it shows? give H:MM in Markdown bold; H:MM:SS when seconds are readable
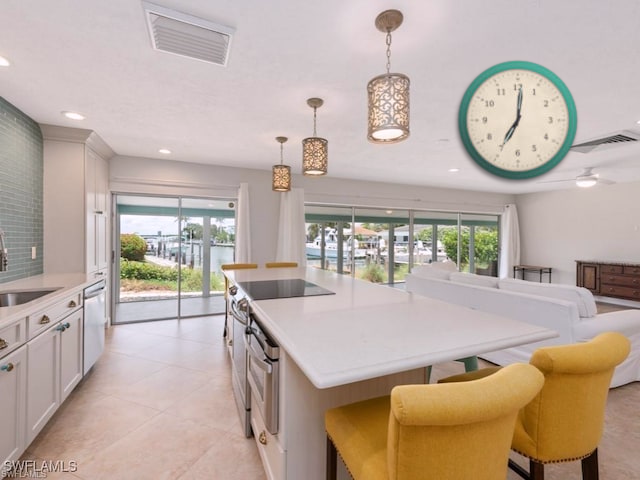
**7:01**
